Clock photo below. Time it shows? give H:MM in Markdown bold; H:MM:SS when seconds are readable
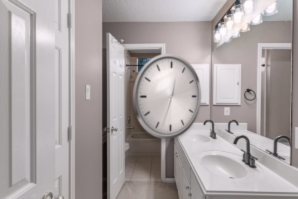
**12:33**
